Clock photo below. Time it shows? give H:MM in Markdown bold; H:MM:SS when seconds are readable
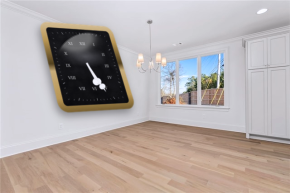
**5:26**
